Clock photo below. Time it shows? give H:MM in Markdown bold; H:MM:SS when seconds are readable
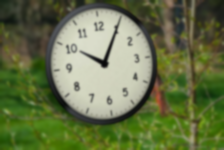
**10:05**
